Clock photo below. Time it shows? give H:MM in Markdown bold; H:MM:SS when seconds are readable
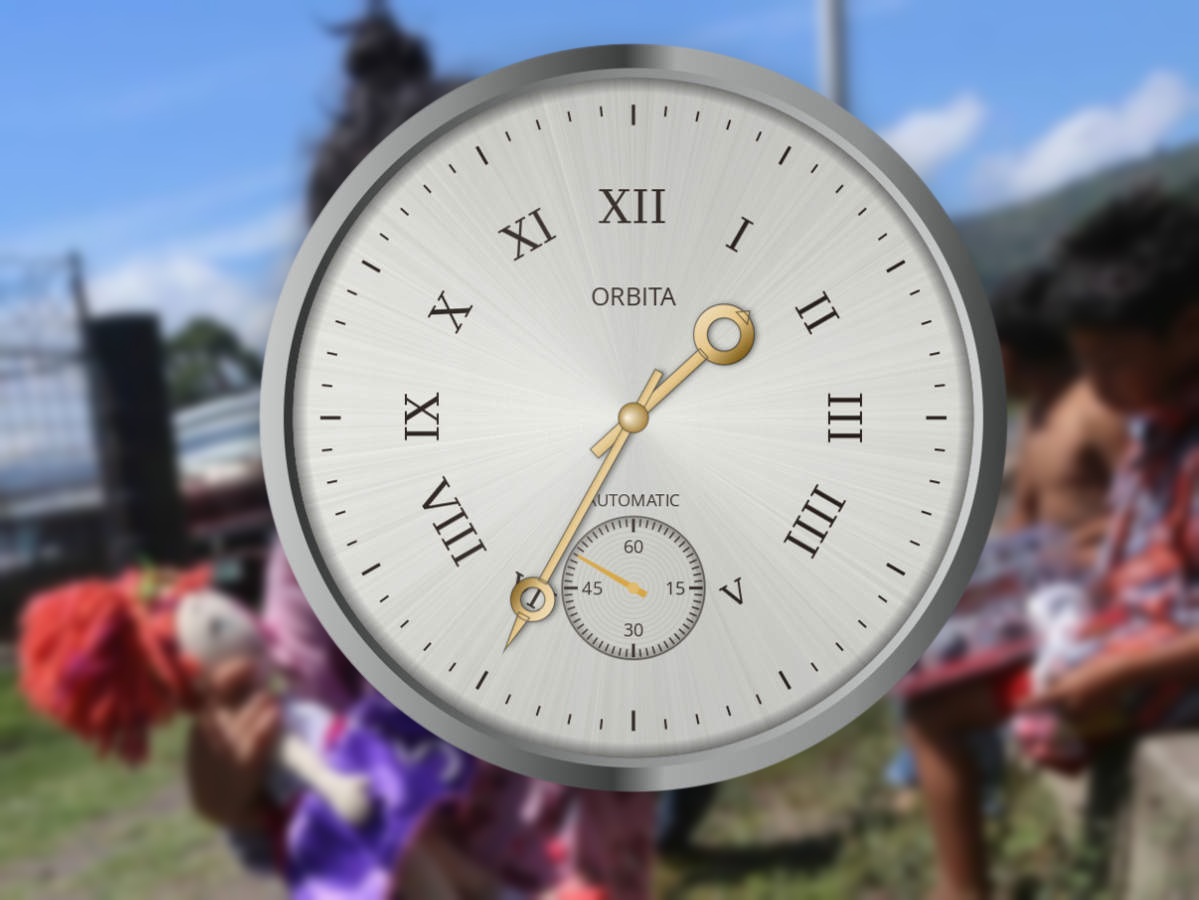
**1:34:50**
